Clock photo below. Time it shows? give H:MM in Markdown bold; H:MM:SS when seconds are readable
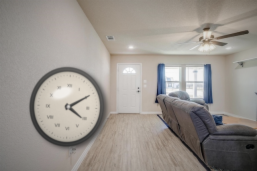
**4:10**
